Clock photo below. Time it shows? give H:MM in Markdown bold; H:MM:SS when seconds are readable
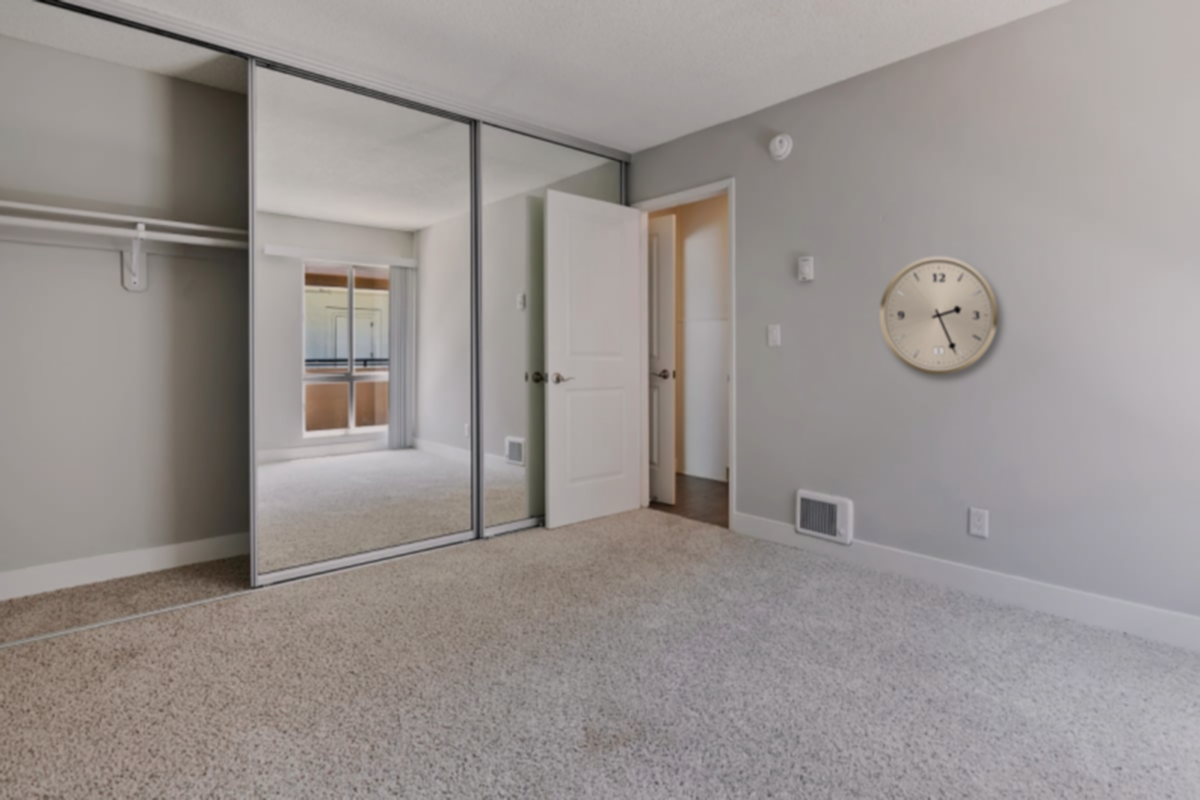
**2:26**
